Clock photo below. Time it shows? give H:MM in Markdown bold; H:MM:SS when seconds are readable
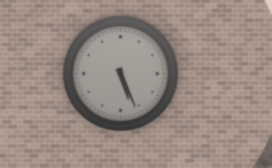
**5:26**
